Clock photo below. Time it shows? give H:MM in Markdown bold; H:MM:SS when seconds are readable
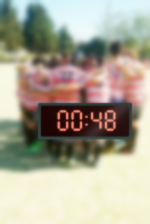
**0:48**
